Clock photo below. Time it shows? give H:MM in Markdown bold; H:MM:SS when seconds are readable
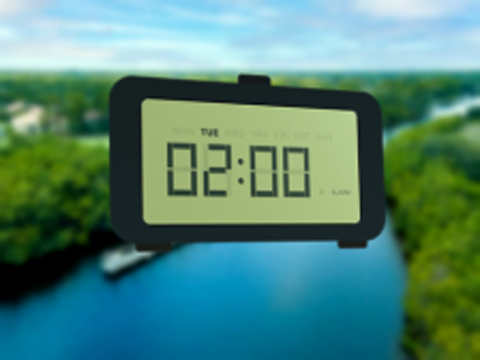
**2:00**
